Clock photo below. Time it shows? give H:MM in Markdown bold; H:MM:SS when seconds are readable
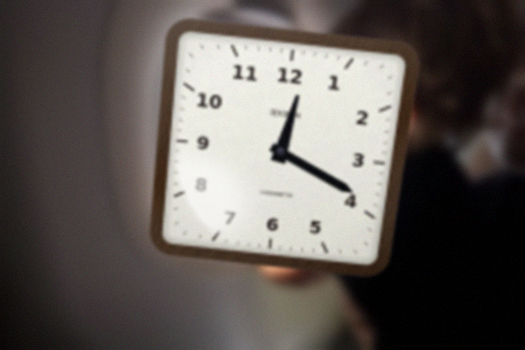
**12:19**
